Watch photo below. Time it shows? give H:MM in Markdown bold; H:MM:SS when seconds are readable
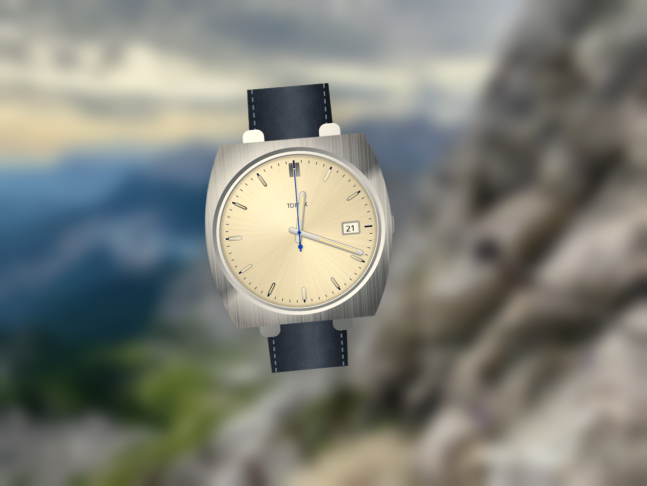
**12:19:00**
